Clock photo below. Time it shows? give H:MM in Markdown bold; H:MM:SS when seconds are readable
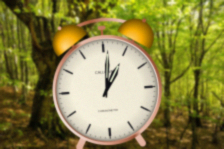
**1:01**
